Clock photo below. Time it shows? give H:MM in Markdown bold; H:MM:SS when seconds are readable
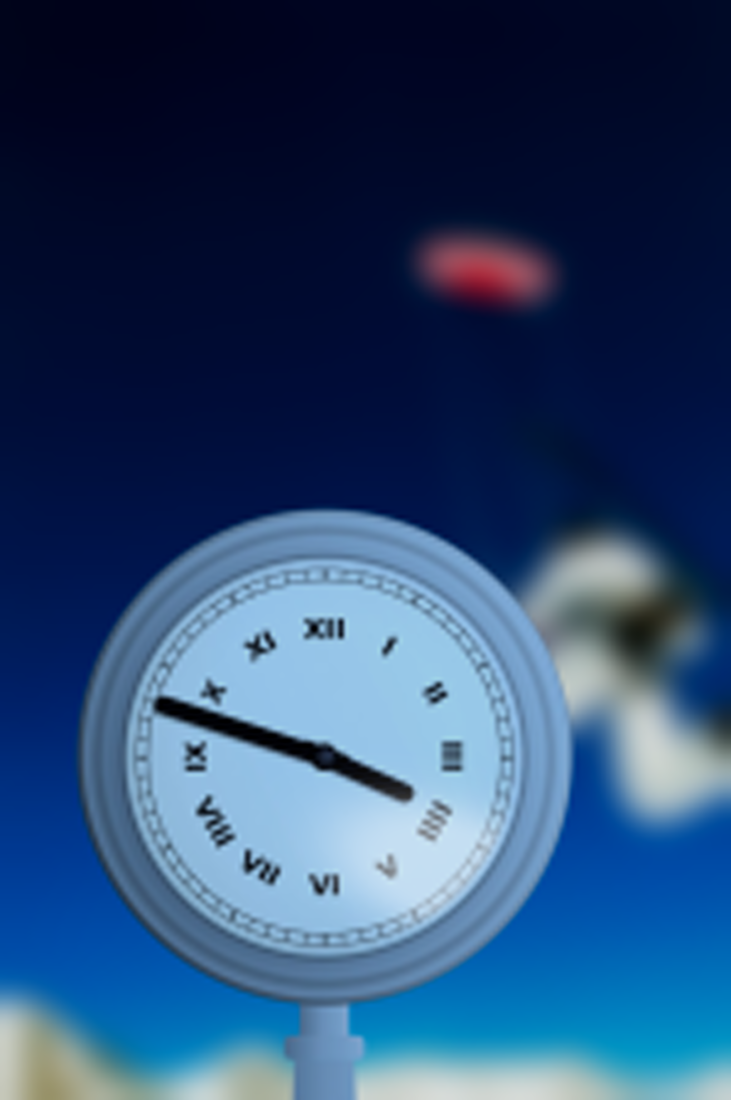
**3:48**
